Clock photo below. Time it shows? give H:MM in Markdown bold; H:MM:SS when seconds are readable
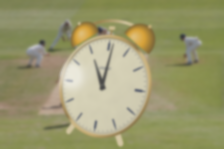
**11:01**
